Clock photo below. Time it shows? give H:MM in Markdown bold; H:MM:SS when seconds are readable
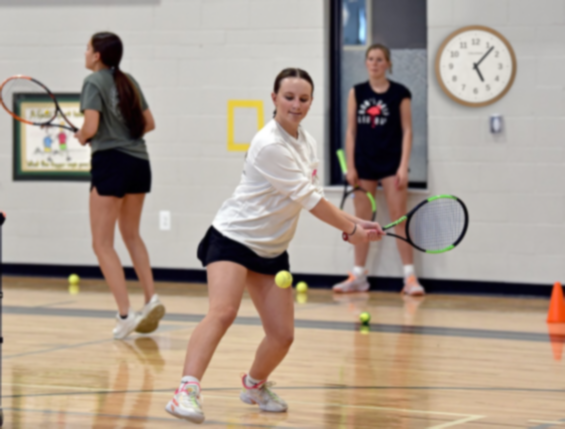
**5:07**
